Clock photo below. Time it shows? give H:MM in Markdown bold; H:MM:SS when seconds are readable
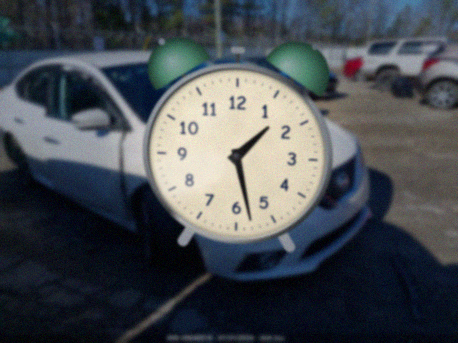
**1:28**
